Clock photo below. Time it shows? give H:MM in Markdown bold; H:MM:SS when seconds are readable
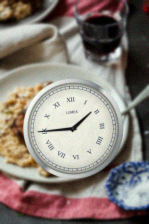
**1:45**
